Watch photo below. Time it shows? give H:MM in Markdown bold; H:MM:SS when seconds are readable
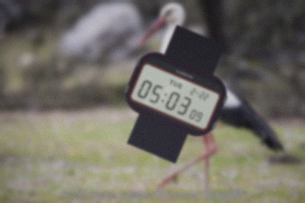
**5:03**
